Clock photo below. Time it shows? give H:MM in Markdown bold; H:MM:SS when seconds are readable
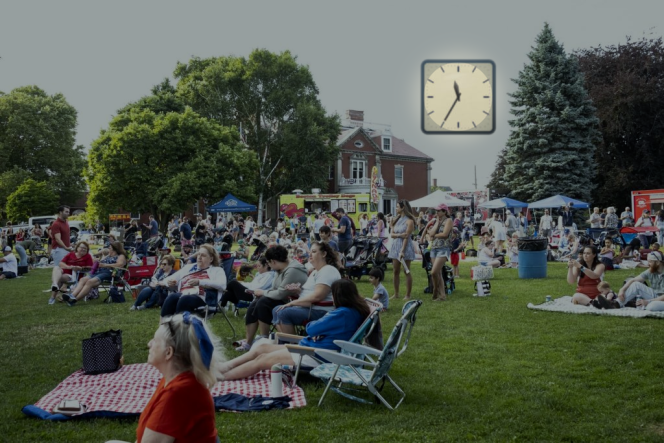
**11:35**
